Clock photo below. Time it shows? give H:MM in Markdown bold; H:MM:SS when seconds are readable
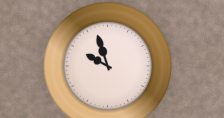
**9:57**
